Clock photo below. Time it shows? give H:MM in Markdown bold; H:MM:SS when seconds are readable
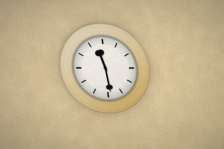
**11:29**
